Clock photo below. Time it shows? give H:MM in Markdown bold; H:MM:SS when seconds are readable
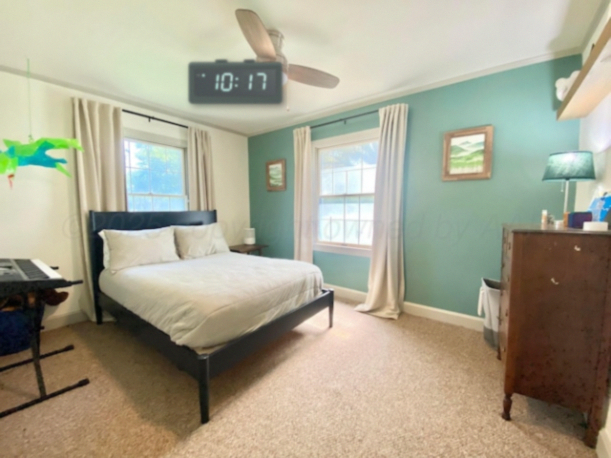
**10:17**
